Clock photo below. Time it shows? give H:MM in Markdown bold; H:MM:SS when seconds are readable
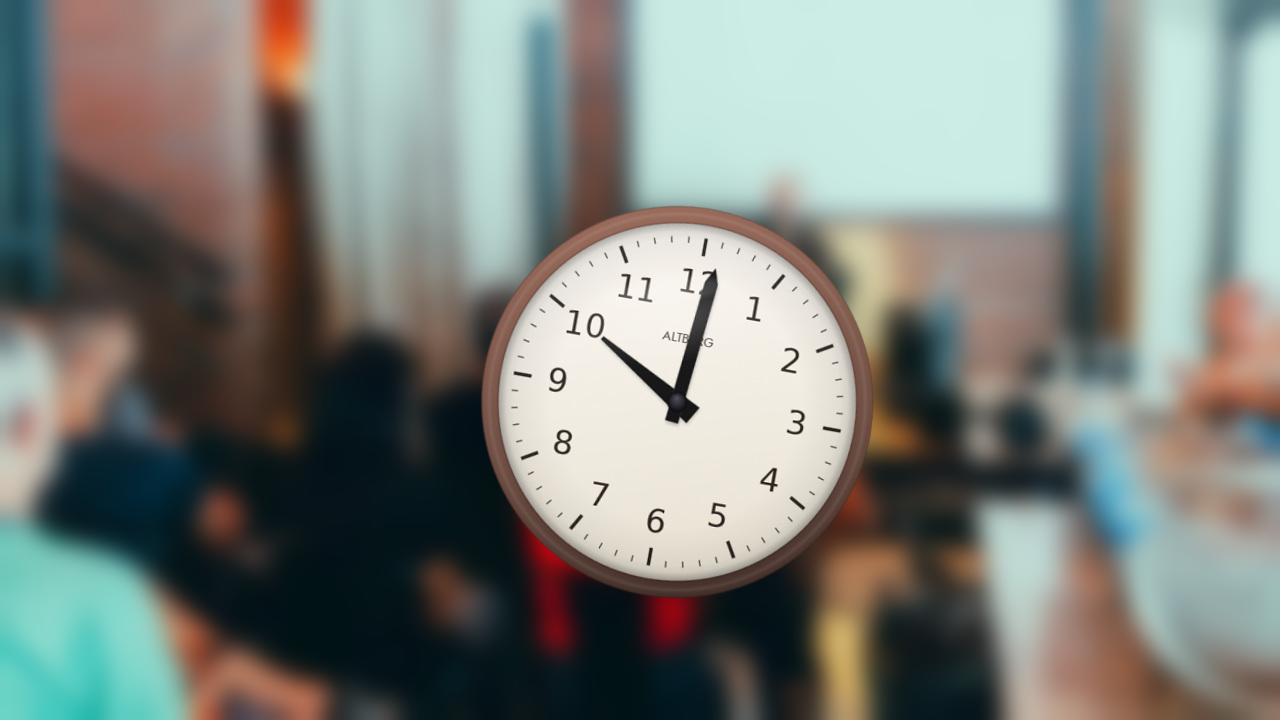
**10:01**
